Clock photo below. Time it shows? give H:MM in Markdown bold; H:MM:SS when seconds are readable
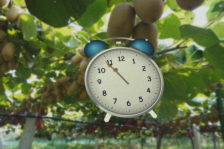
**10:54**
